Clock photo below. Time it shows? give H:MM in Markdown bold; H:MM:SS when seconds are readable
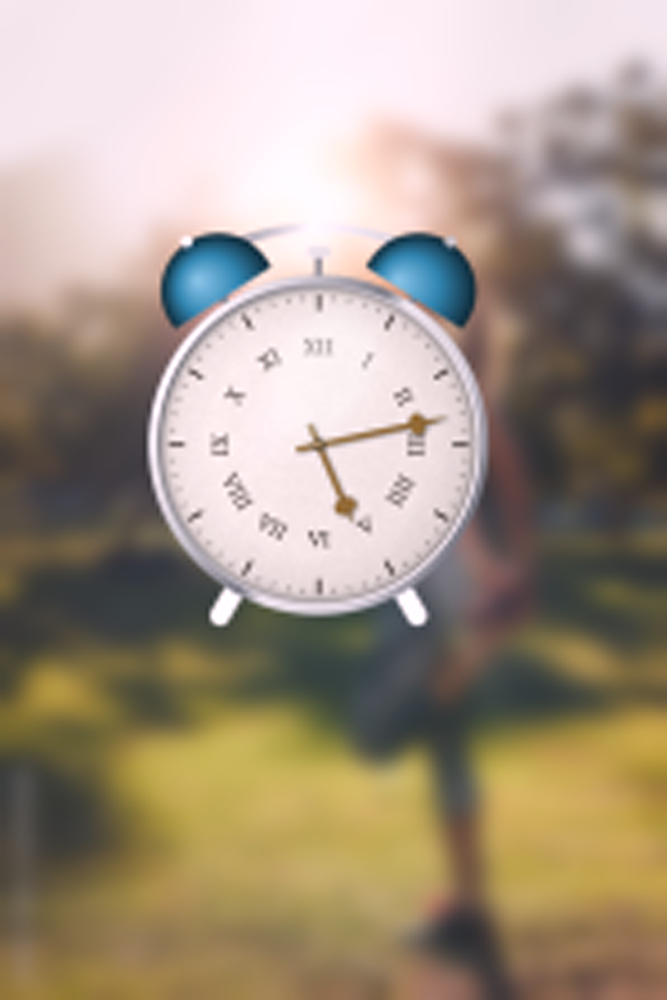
**5:13**
